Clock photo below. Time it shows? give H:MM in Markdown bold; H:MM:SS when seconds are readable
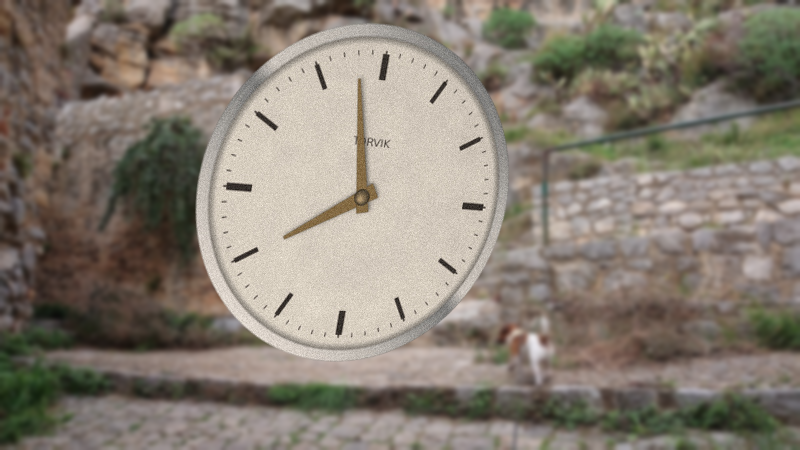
**7:58**
